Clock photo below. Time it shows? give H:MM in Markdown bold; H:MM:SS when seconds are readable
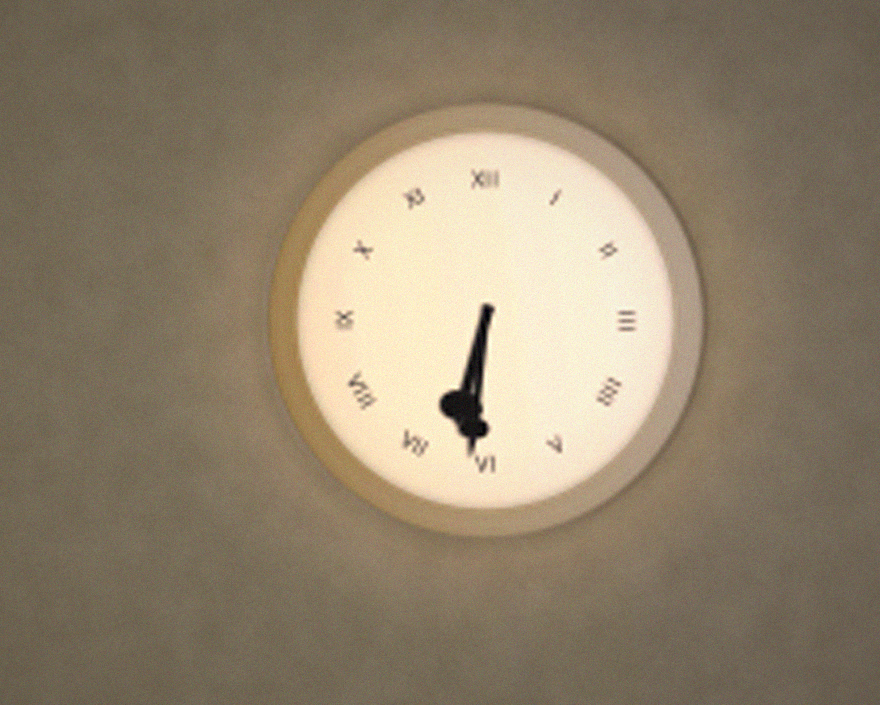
**6:31**
